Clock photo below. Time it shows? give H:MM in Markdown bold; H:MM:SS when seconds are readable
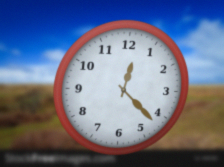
**12:22**
